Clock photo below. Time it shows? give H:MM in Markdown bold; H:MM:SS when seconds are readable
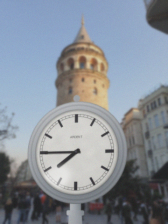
**7:45**
